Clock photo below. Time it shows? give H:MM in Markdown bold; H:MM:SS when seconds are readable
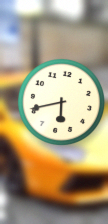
**5:41**
